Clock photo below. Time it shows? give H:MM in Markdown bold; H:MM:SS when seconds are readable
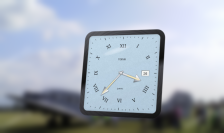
**3:37**
